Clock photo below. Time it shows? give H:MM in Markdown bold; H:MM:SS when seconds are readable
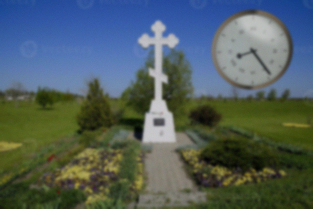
**8:24**
